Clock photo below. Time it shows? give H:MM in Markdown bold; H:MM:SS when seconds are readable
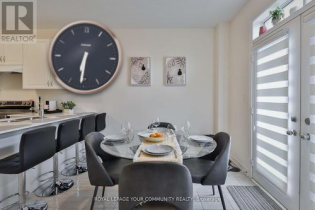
**6:31**
